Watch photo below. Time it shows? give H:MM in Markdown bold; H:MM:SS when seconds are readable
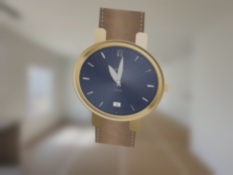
**11:01**
